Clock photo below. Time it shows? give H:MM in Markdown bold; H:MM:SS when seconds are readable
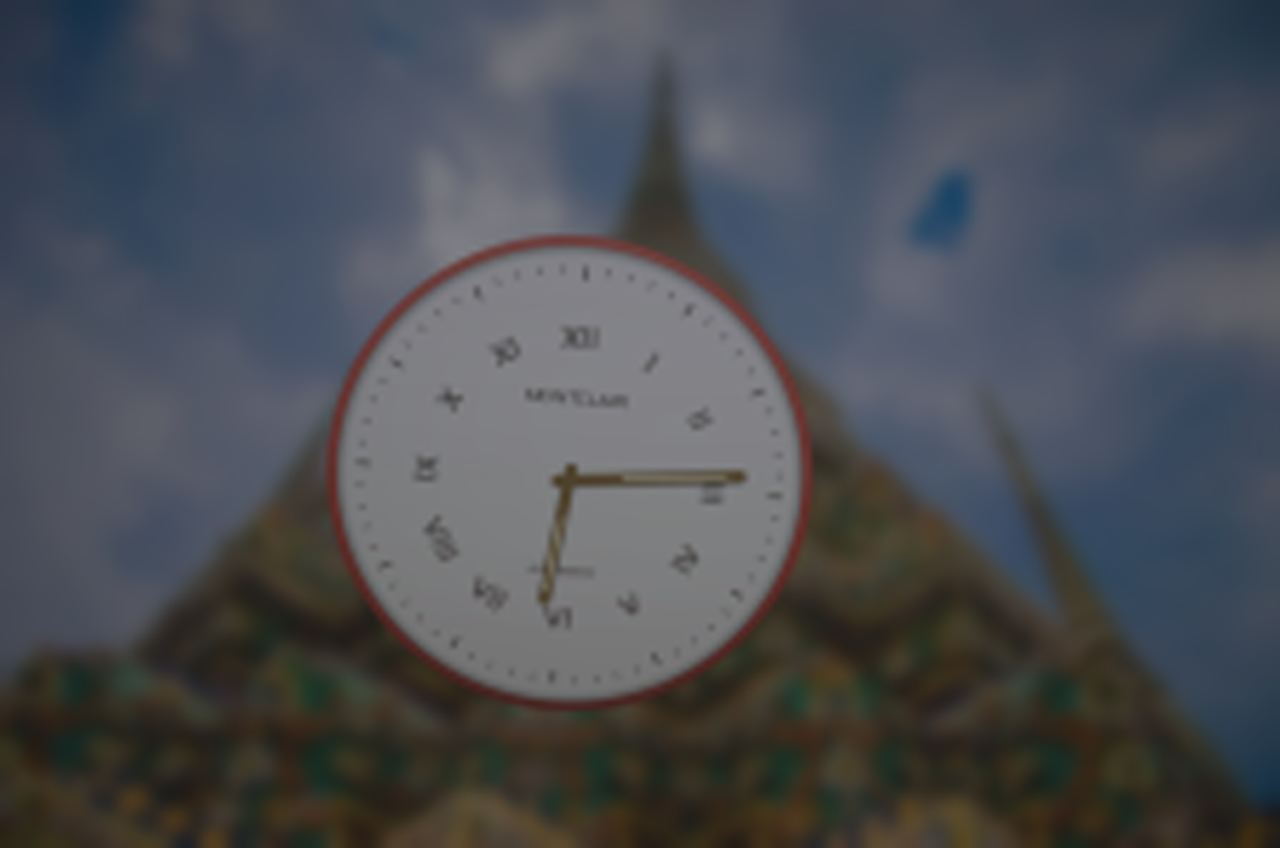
**6:14**
